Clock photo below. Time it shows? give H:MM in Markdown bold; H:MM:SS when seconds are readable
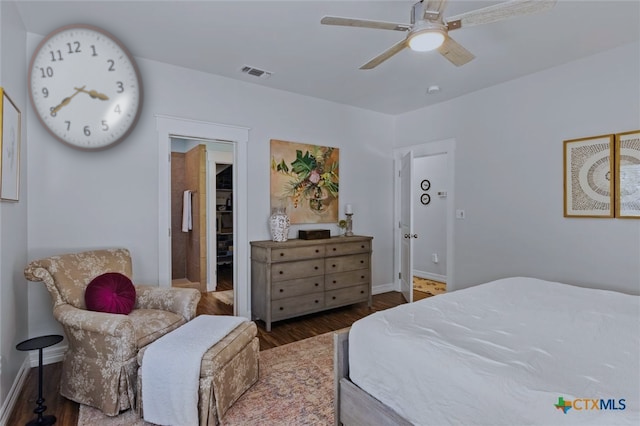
**3:40**
